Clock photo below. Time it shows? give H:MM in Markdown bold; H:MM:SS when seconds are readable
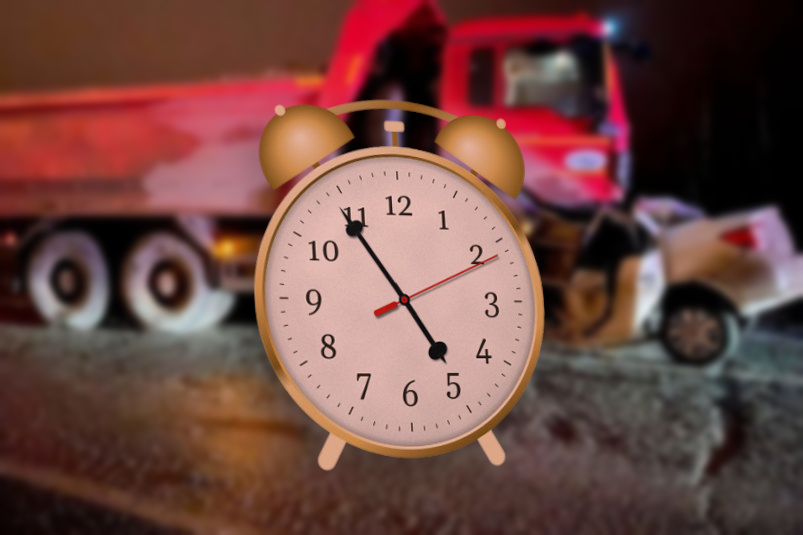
**4:54:11**
